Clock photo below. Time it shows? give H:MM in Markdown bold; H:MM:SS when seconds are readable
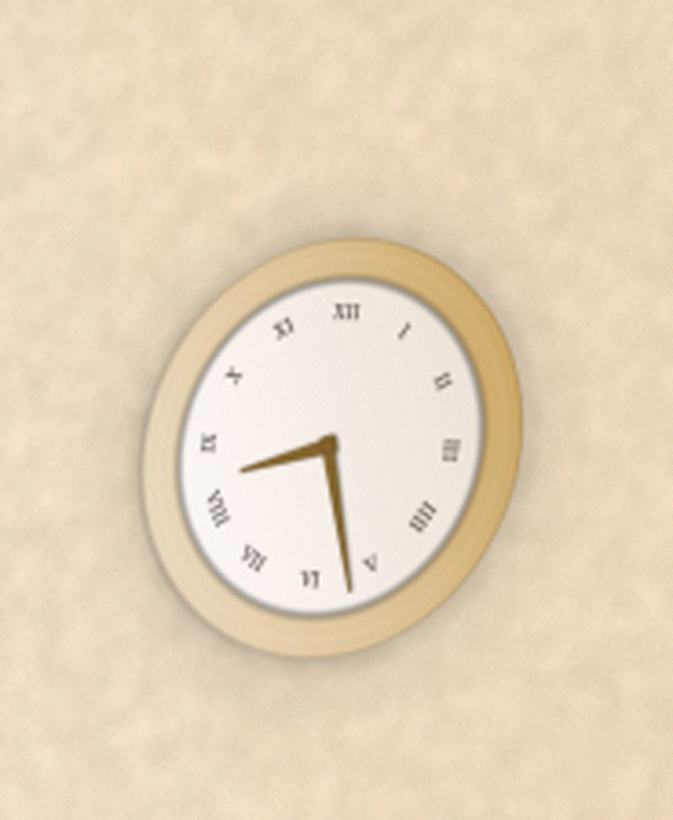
**8:27**
